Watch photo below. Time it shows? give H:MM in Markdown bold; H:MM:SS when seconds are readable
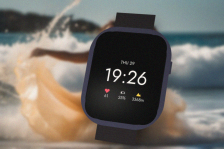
**19:26**
